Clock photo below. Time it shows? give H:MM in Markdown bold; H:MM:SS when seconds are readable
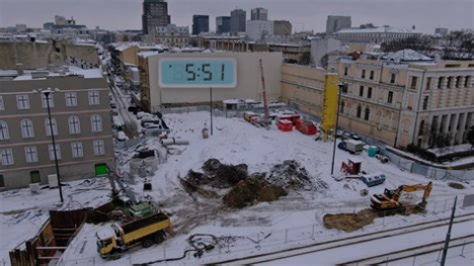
**5:51**
